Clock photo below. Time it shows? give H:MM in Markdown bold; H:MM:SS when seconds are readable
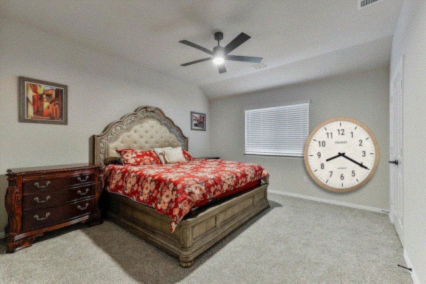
**8:20**
